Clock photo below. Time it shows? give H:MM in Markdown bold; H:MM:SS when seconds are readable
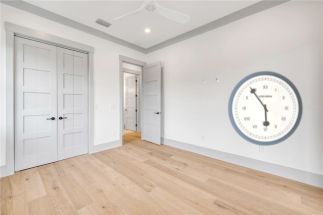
**5:54**
